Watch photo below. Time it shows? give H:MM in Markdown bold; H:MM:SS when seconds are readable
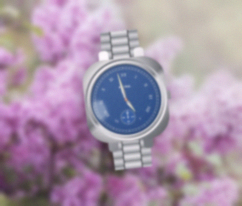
**4:58**
